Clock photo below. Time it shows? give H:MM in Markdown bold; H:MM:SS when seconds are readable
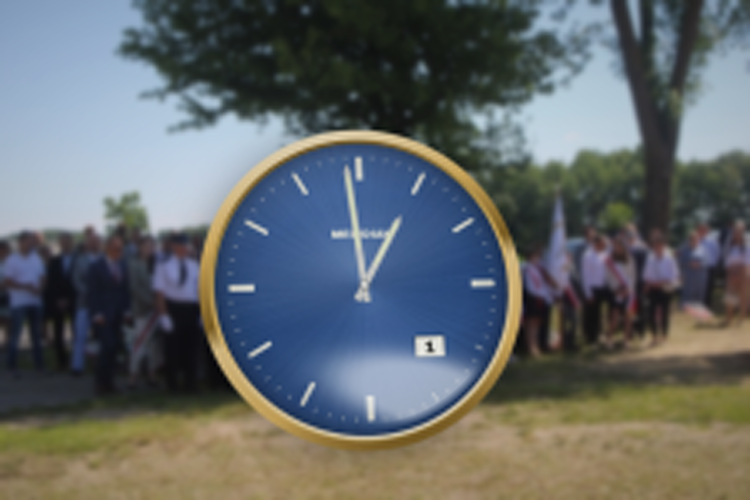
**12:59**
